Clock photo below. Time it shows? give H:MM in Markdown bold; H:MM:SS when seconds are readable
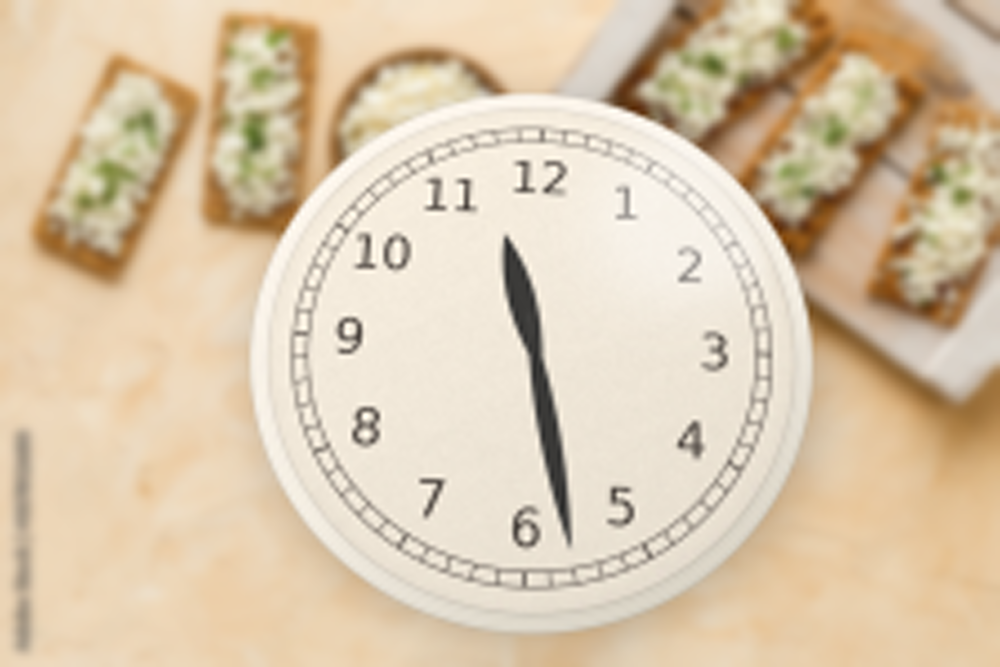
**11:28**
